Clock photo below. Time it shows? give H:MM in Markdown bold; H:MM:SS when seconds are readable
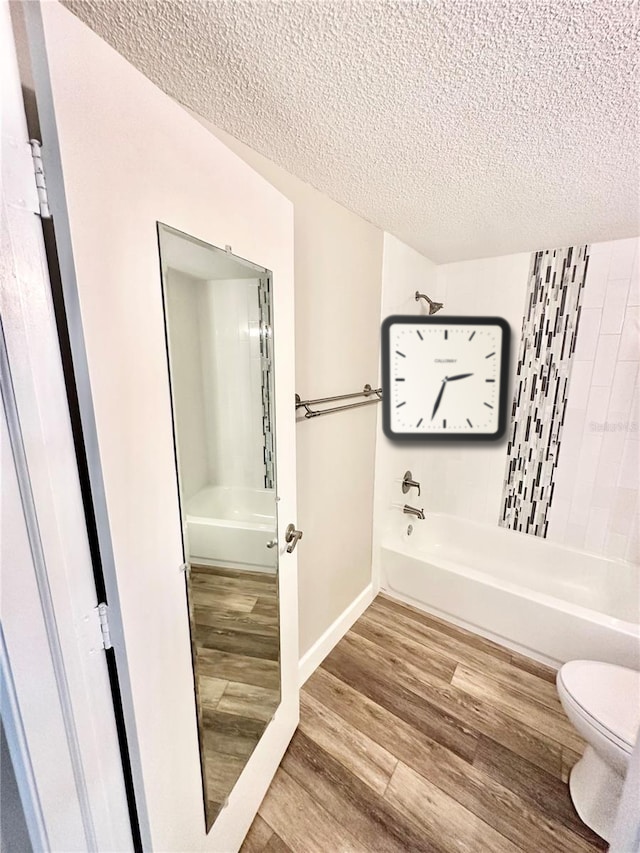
**2:33**
